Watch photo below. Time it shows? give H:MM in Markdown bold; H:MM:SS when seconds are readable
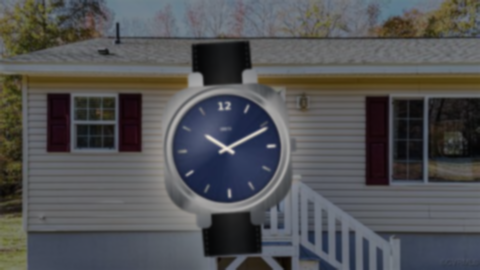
**10:11**
